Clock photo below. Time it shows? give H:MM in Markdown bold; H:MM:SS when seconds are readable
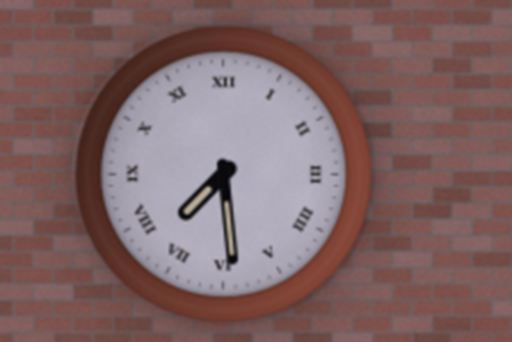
**7:29**
